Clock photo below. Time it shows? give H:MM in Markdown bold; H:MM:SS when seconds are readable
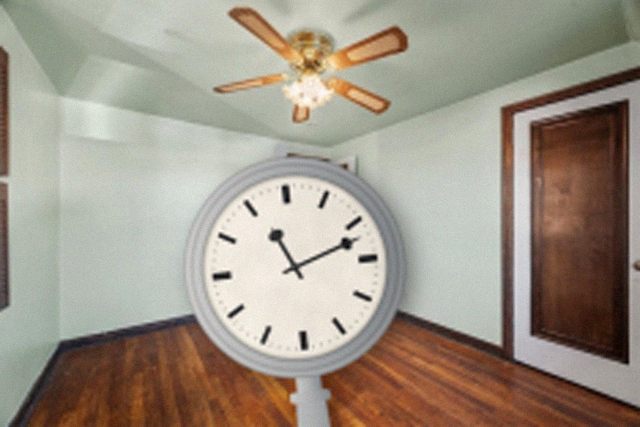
**11:12**
